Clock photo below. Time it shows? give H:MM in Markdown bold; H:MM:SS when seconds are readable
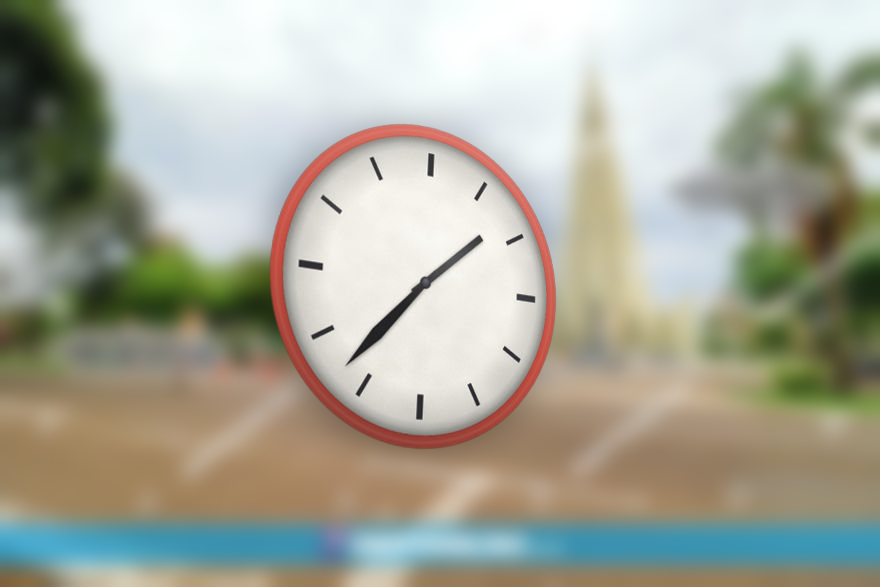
**1:37**
